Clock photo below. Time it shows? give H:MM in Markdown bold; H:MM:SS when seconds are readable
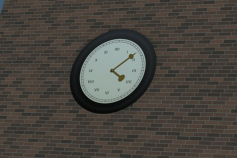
**4:08**
